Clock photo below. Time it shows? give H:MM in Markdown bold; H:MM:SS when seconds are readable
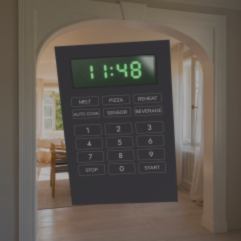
**11:48**
